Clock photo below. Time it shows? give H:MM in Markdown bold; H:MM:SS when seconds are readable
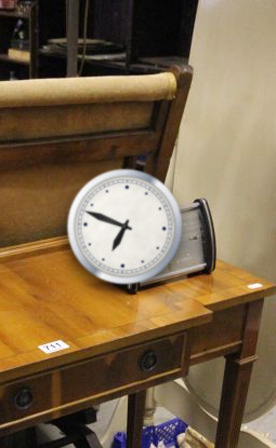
**6:48**
